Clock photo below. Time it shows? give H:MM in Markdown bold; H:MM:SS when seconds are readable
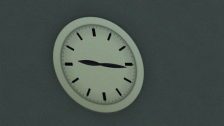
**9:16**
